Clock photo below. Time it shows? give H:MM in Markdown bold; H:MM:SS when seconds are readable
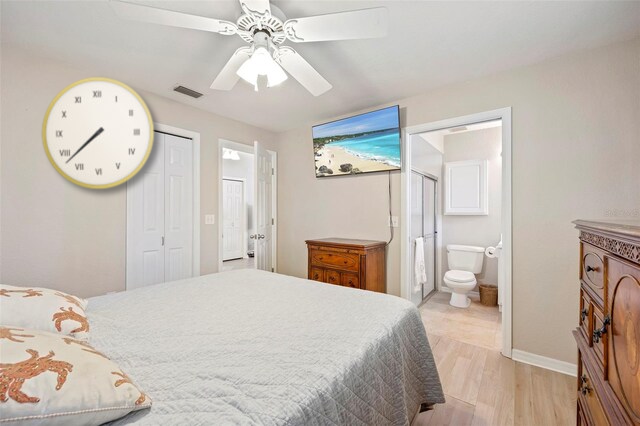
**7:38**
